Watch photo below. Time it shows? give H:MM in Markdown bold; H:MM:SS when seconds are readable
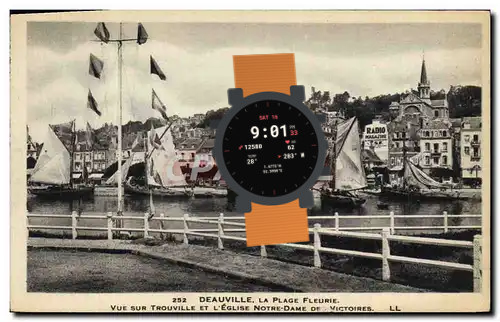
**9:01**
